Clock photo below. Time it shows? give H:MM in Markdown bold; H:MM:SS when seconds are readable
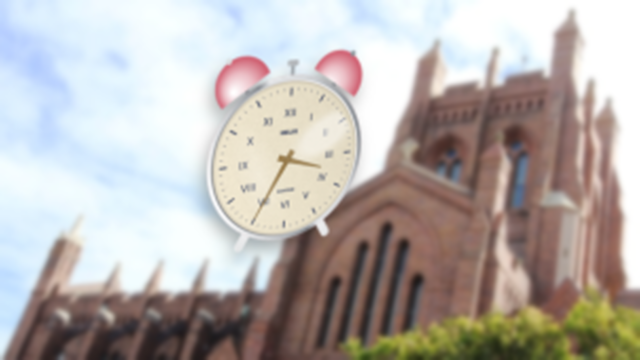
**3:35**
